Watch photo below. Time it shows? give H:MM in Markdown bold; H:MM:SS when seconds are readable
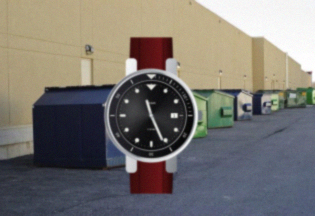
**11:26**
